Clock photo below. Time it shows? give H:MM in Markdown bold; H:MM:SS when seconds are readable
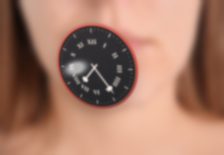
**7:24**
